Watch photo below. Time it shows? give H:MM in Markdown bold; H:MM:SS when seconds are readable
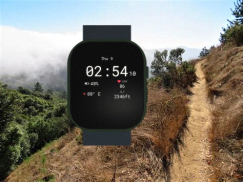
**2:54**
